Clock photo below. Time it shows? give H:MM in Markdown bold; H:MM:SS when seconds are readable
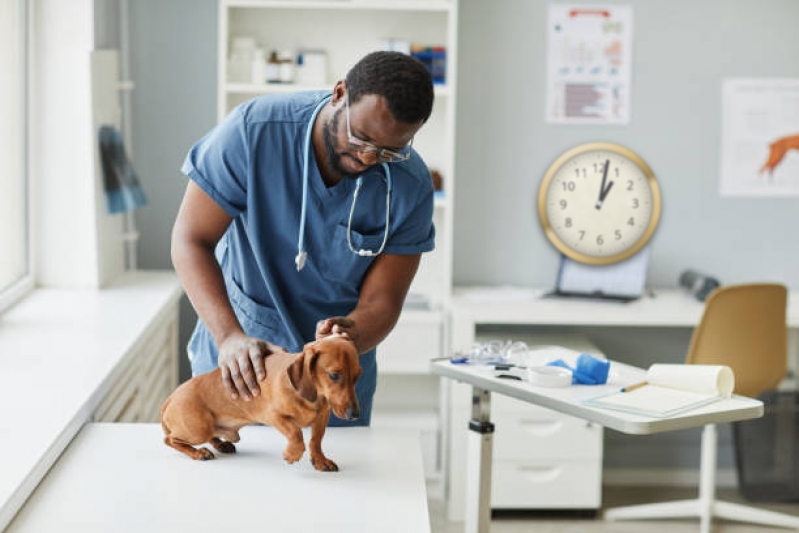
**1:02**
